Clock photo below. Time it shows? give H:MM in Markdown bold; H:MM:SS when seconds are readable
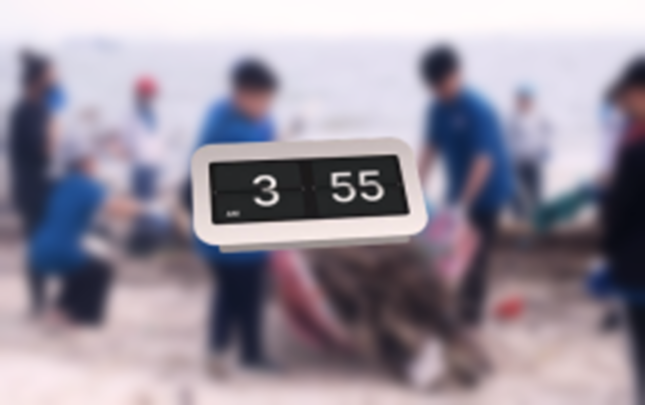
**3:55**
